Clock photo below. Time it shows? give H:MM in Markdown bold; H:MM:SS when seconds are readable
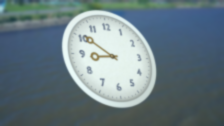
**8:51**
